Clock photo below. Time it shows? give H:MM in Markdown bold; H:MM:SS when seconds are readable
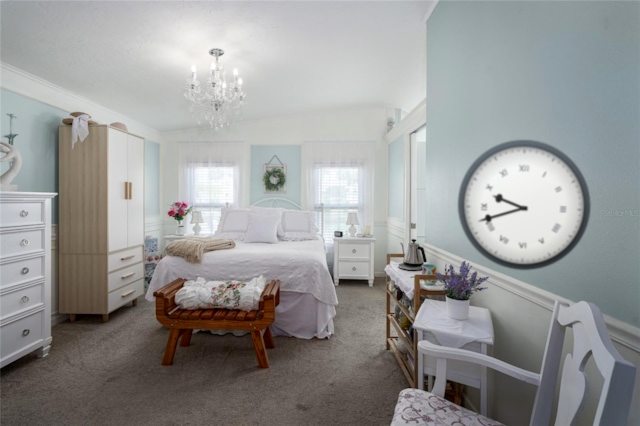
**9:42**
